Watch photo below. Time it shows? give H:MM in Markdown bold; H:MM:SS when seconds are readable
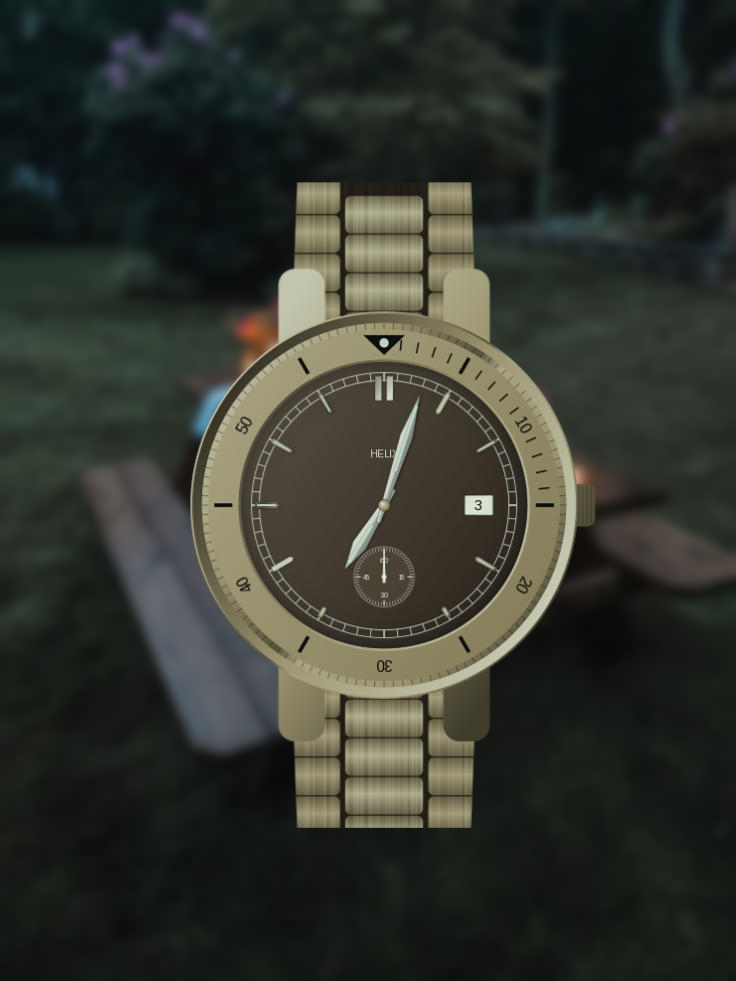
**7:03**
